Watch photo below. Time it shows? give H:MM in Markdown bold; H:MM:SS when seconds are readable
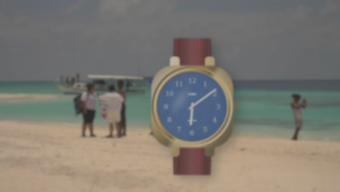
**6:09**
